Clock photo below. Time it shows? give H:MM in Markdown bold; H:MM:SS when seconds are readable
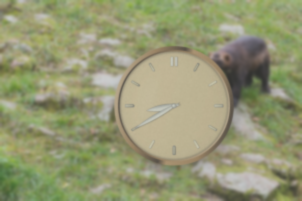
**8:40**
